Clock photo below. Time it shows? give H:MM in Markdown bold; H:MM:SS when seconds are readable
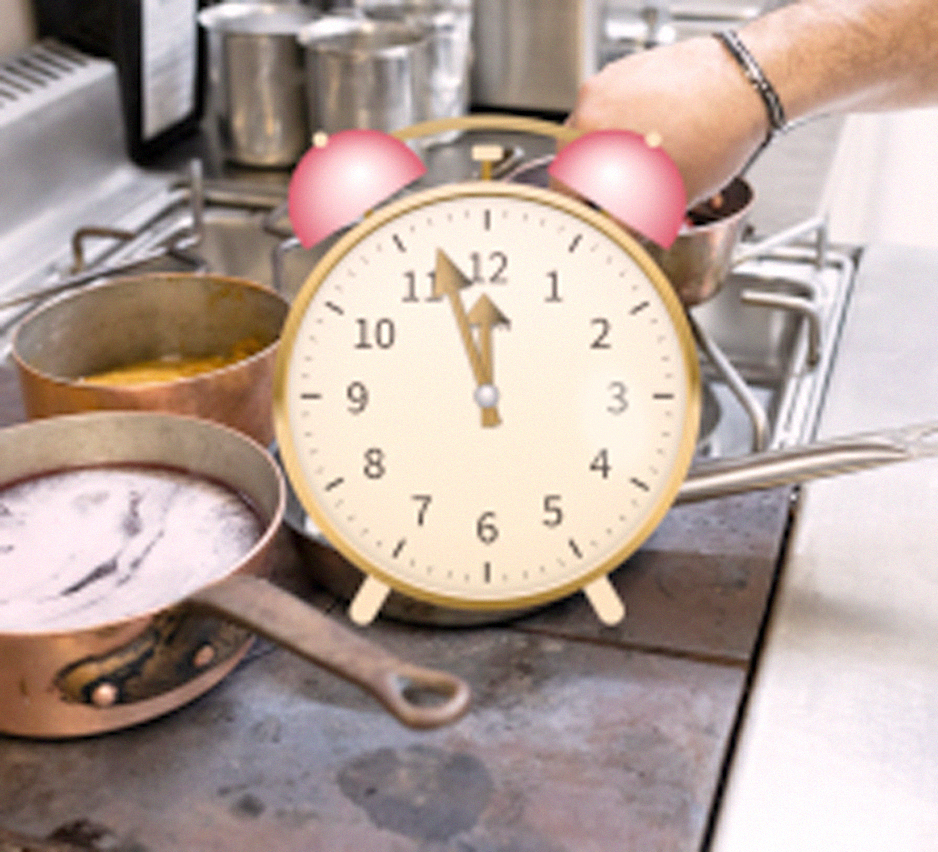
**11:57**
